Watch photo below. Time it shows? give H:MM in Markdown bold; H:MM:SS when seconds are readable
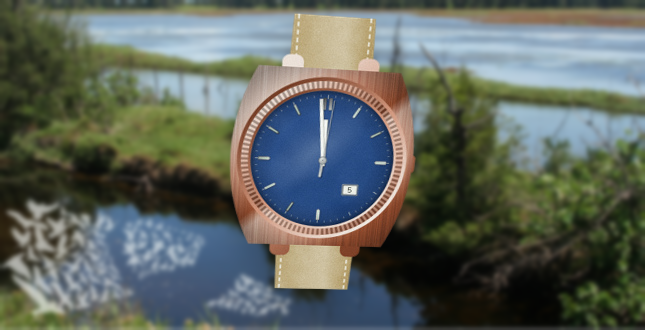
**11:59:01**
